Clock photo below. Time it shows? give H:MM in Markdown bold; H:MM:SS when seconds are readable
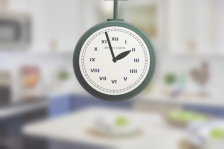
**1:57**
